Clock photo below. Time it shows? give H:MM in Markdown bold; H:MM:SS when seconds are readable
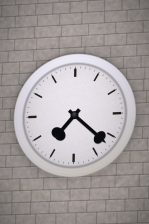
**7:22**
